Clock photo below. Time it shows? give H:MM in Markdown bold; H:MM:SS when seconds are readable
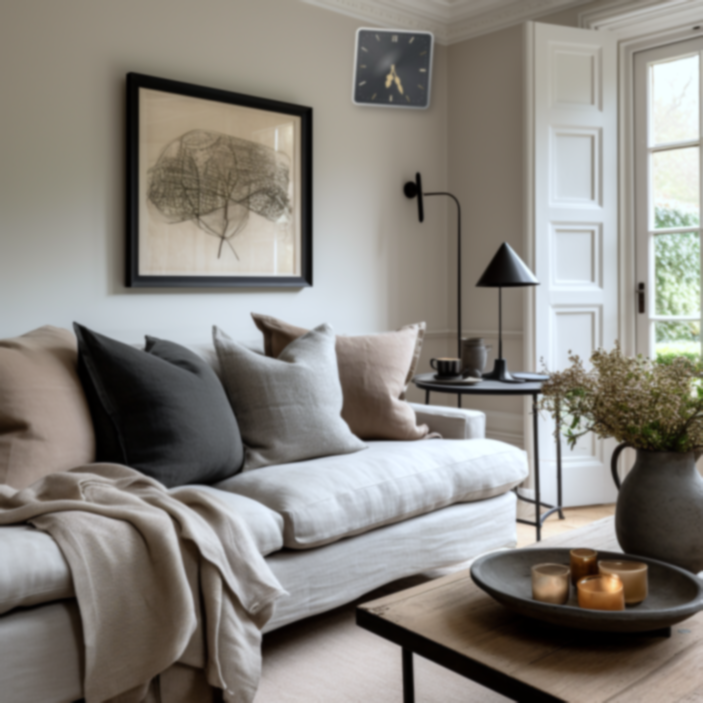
**6:26**
